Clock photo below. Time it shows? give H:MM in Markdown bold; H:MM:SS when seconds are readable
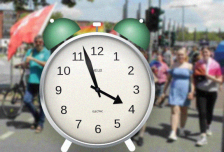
**3:57**
